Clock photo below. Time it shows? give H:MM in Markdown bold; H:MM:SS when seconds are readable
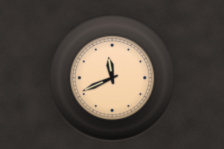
**11:41**
